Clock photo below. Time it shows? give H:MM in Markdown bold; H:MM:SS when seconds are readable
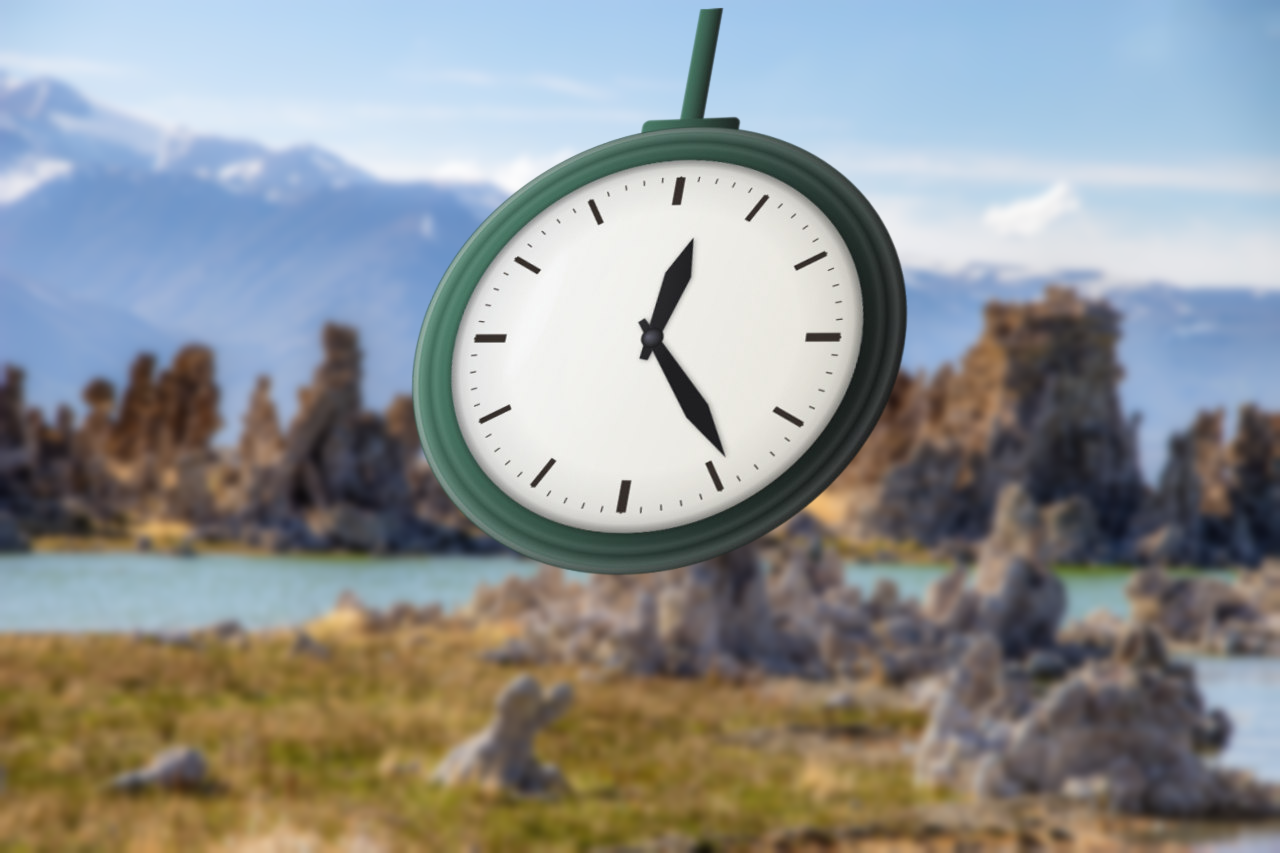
**12:24**
